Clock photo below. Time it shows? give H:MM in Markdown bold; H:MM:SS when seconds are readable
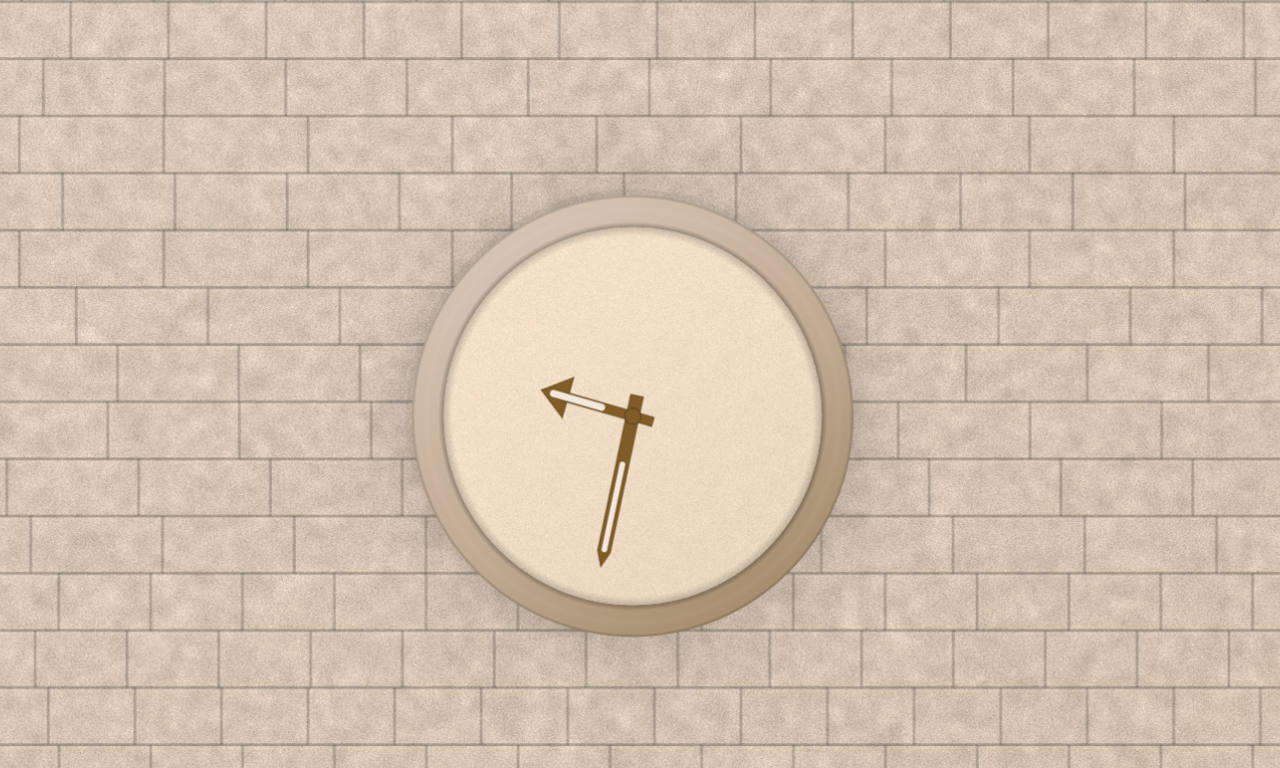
**9:32**
